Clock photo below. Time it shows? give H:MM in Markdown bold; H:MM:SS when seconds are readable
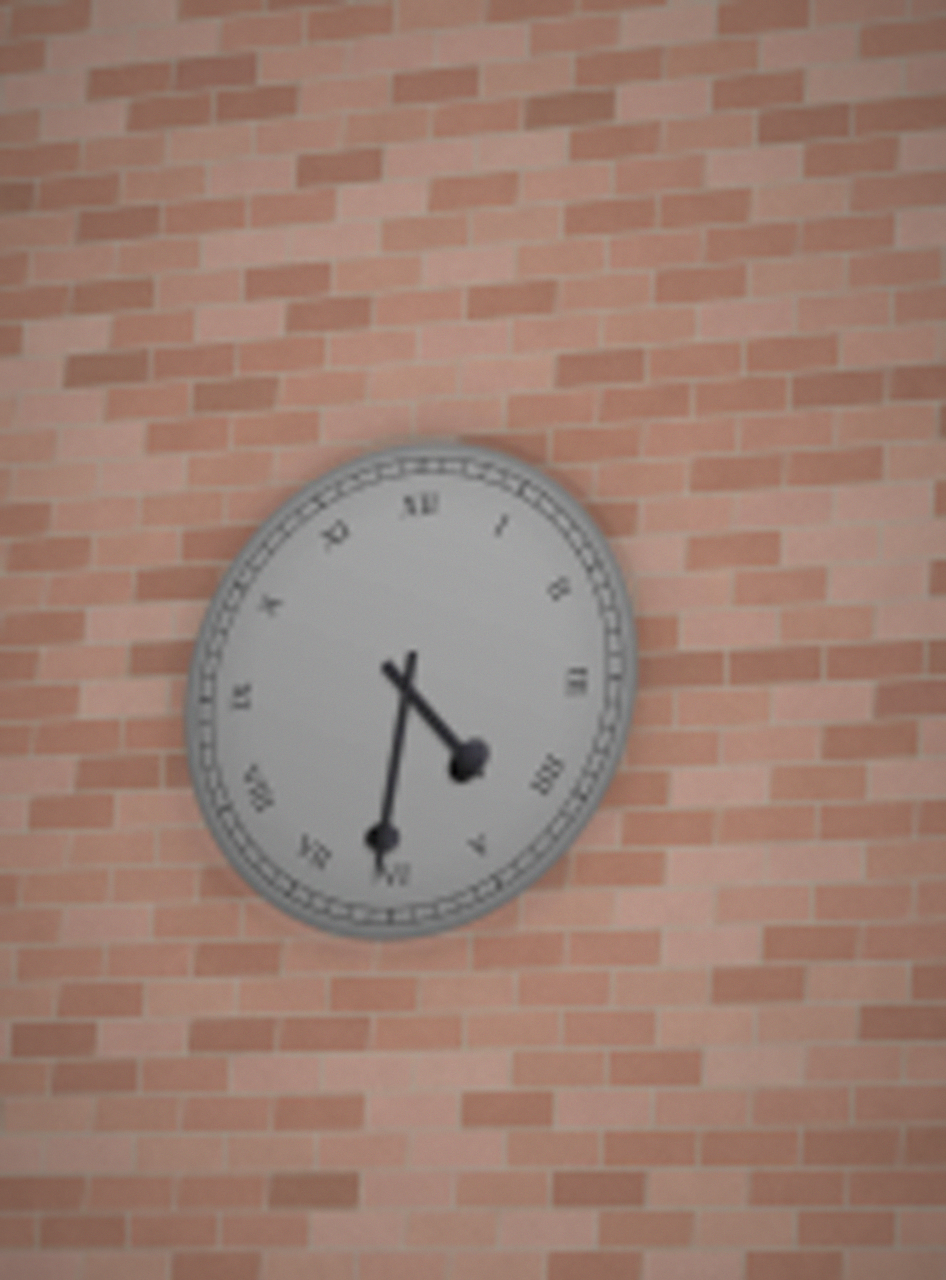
**4:31**
